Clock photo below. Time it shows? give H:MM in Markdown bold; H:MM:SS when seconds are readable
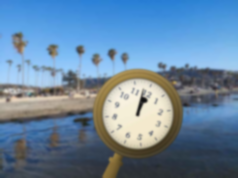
**11:58**
